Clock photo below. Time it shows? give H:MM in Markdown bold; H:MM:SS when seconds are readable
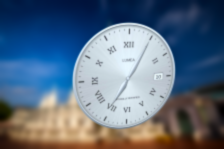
**7:05**
